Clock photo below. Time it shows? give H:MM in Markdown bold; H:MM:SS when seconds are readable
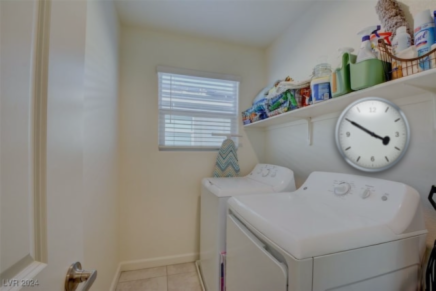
**3:50**
